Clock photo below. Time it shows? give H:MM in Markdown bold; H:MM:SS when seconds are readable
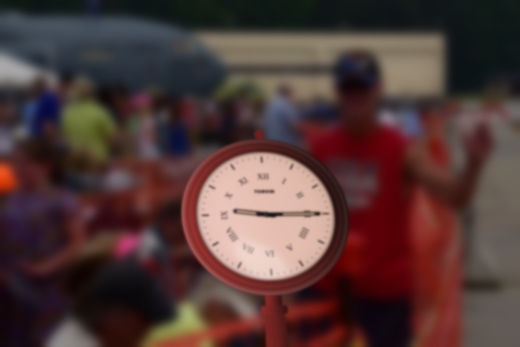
**9:15**
